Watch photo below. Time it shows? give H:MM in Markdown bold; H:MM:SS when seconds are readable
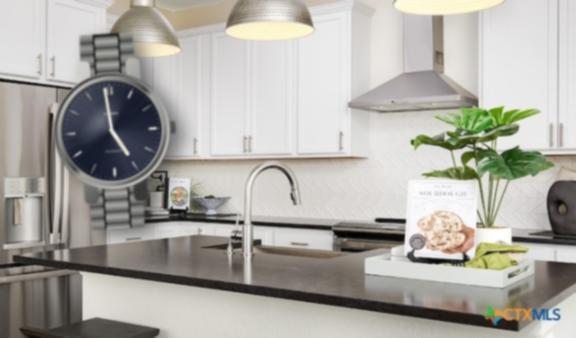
**4:59**
